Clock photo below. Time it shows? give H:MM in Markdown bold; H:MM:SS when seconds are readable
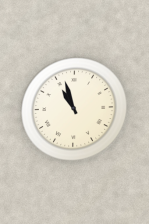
**10:57**
